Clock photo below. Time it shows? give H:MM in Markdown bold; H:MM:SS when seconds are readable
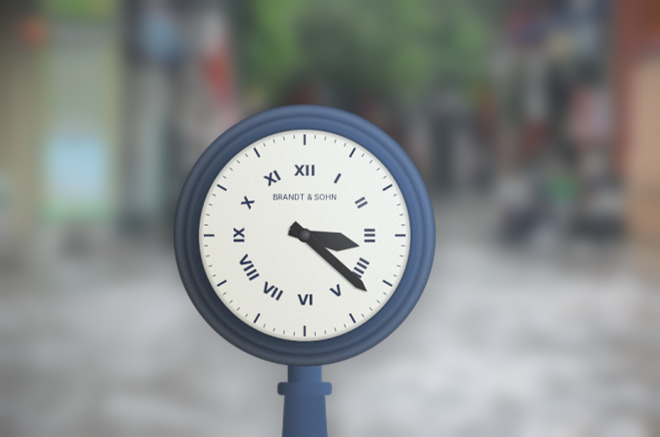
**3:22**
